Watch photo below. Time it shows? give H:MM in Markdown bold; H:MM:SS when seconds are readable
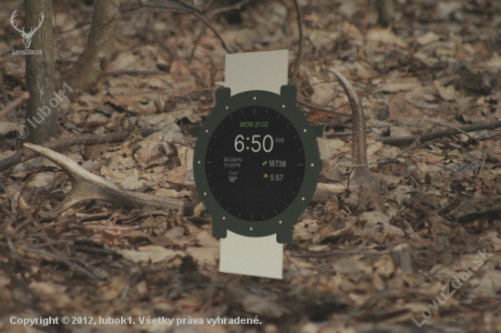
**6:50**
